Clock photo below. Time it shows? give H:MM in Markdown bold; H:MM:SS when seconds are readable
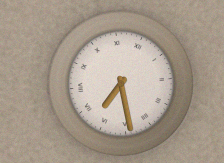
**6:24**
